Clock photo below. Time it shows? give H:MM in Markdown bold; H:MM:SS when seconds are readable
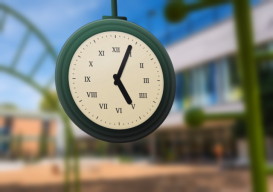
**5:04**
